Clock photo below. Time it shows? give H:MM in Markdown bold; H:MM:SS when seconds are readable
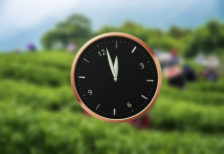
**1:02**
